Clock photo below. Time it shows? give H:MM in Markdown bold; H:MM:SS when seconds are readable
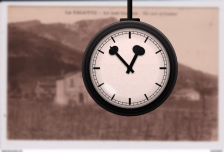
**12:53**
